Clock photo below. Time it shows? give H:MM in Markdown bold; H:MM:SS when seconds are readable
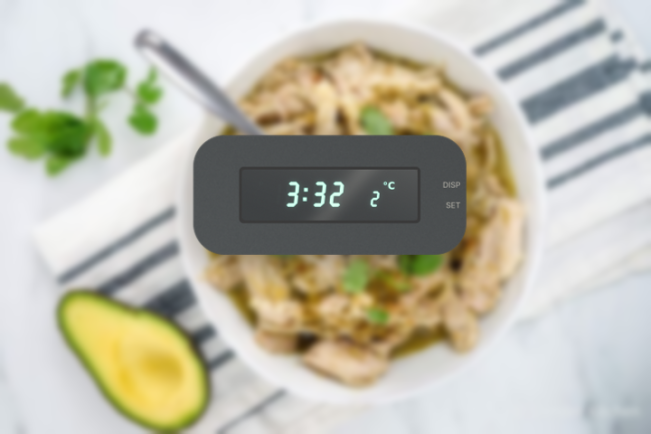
**3:32**
